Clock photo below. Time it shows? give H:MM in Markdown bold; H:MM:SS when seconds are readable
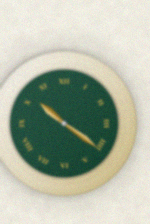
**10:21**
